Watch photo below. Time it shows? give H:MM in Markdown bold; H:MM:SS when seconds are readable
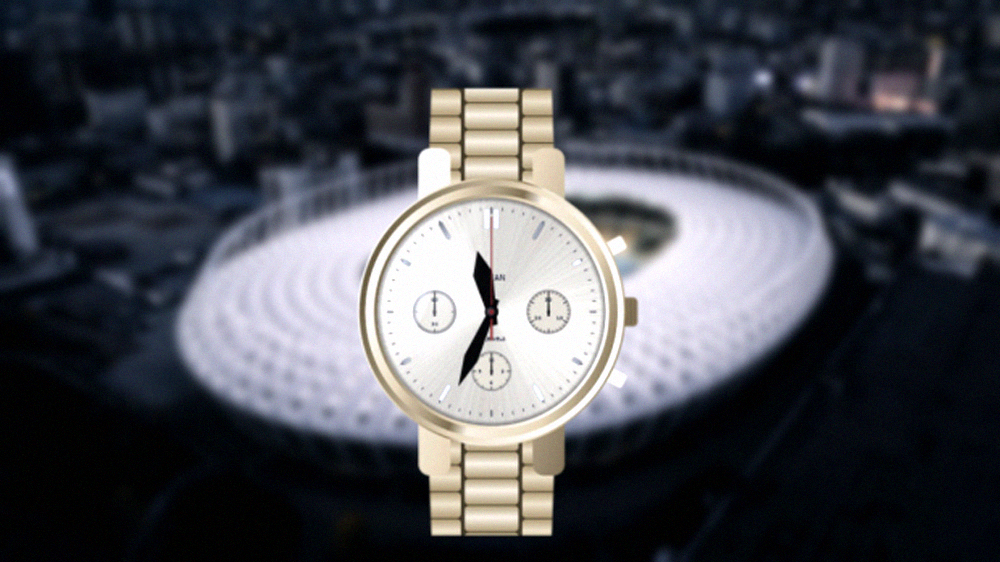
**11:34**
